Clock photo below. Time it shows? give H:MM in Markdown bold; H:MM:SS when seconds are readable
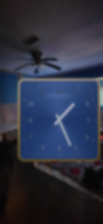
**1:26**
